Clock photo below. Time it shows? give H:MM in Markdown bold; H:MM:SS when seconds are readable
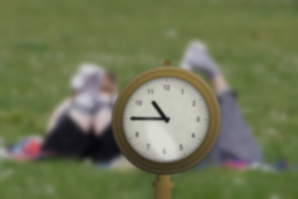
**10:45**
